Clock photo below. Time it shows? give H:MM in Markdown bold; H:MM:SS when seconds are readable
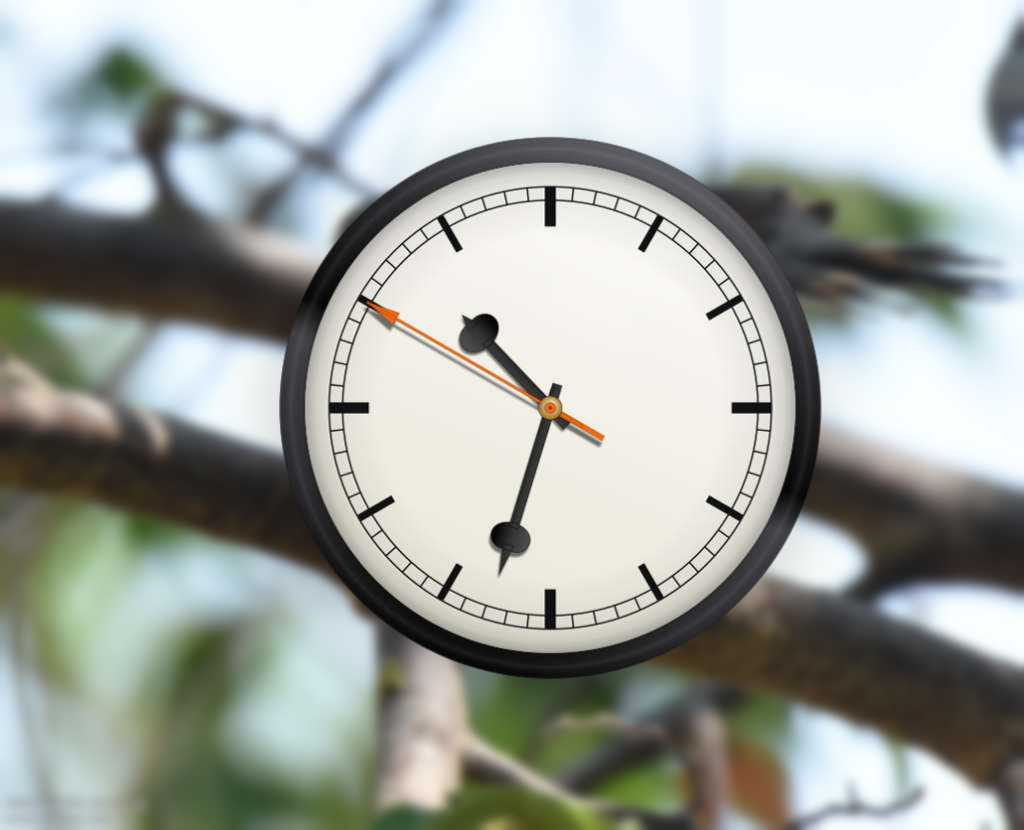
**10:32:50**
